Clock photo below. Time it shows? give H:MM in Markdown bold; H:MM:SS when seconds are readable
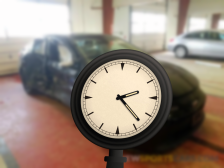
**2:23**
